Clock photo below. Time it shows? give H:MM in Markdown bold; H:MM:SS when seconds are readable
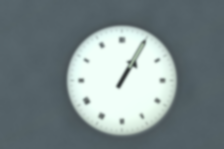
**1:05**
